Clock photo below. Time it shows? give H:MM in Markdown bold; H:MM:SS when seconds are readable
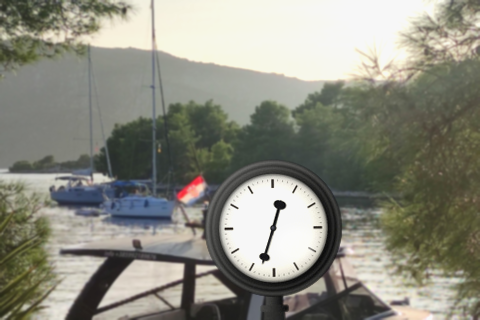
**12:33**
